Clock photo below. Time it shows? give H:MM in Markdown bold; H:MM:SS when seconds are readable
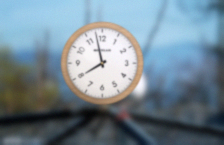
**7:58**
